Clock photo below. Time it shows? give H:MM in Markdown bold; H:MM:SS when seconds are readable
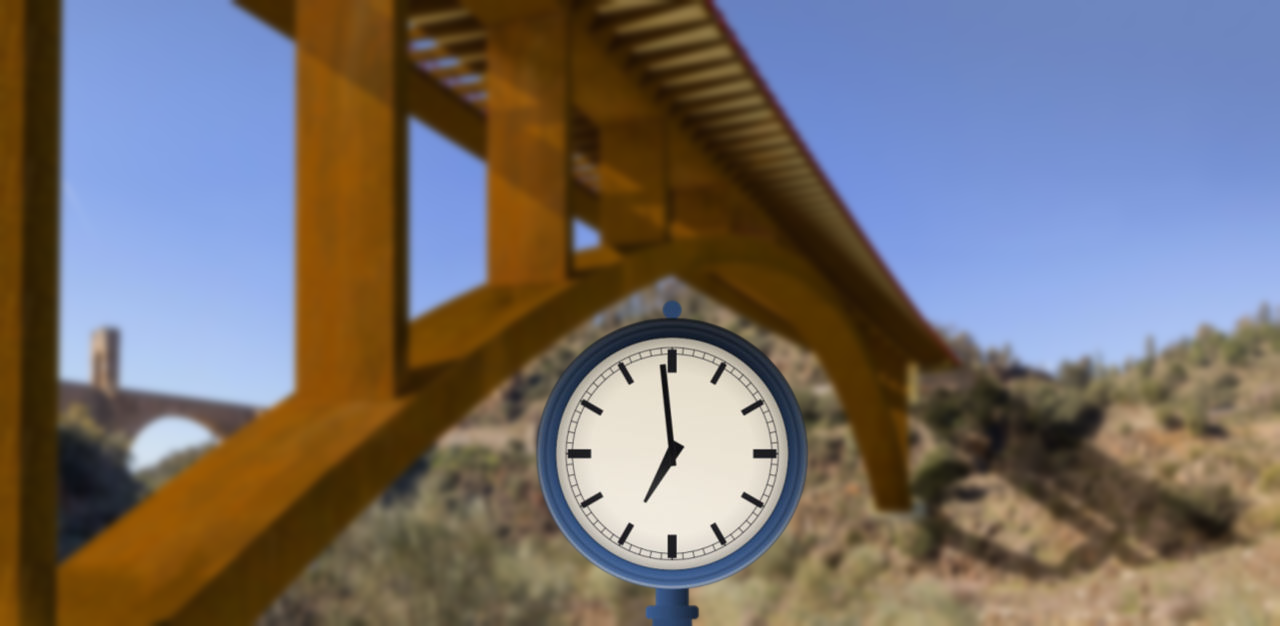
**6:59**
